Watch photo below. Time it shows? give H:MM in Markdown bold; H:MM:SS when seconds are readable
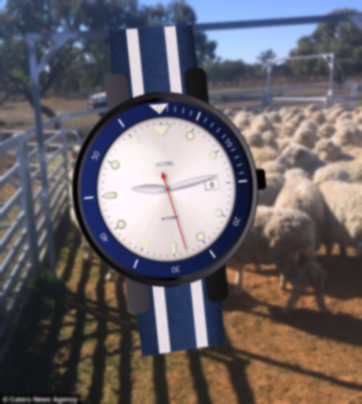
**9:13:28**
